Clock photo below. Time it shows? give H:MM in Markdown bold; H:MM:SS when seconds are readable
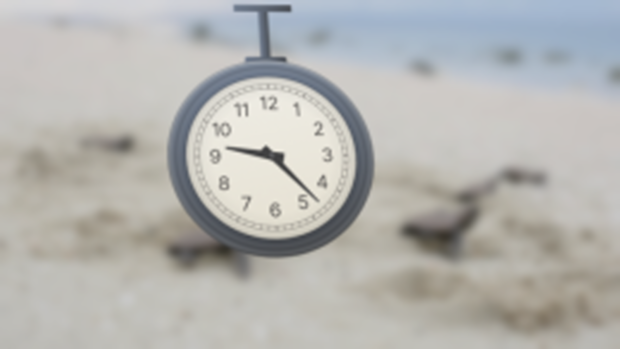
**9:23**
